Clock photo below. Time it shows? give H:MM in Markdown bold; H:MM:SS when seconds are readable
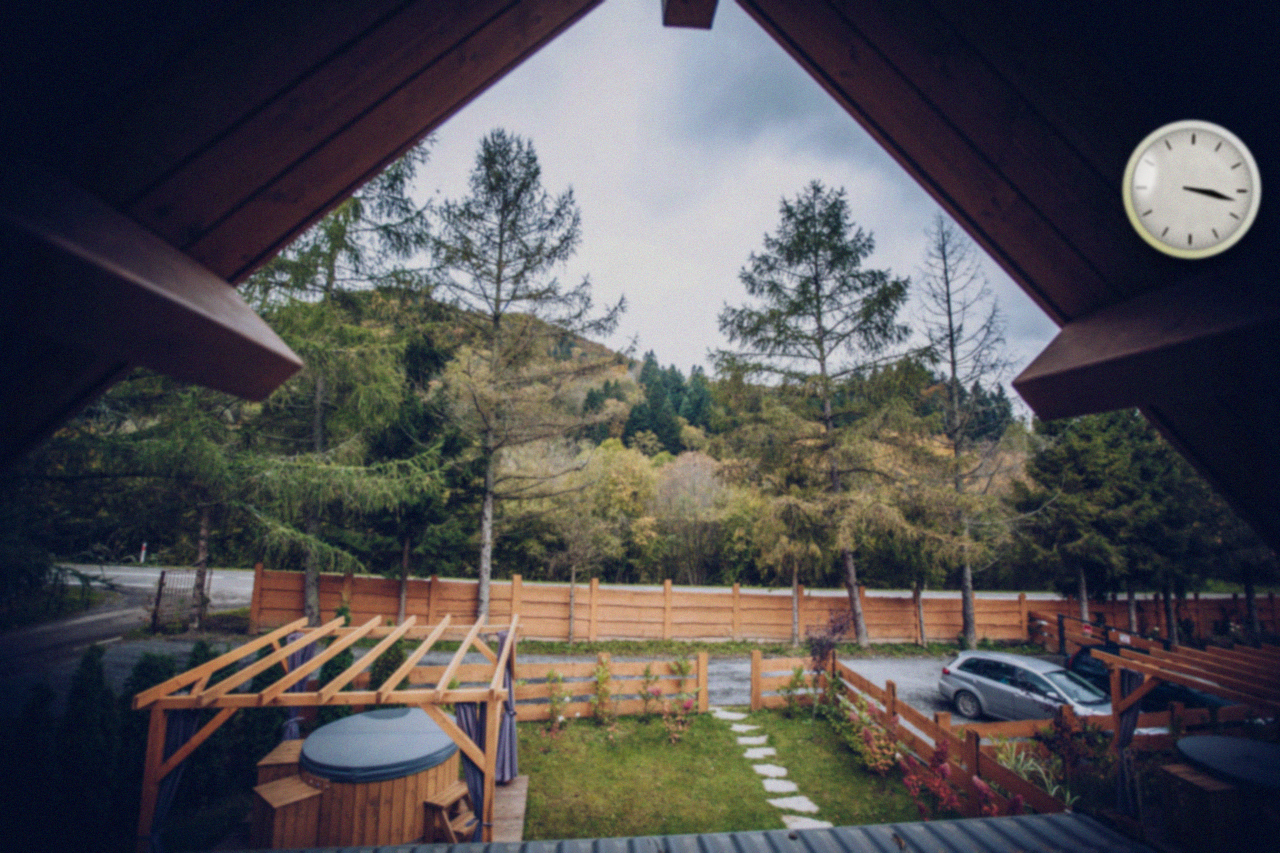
**3:17**
